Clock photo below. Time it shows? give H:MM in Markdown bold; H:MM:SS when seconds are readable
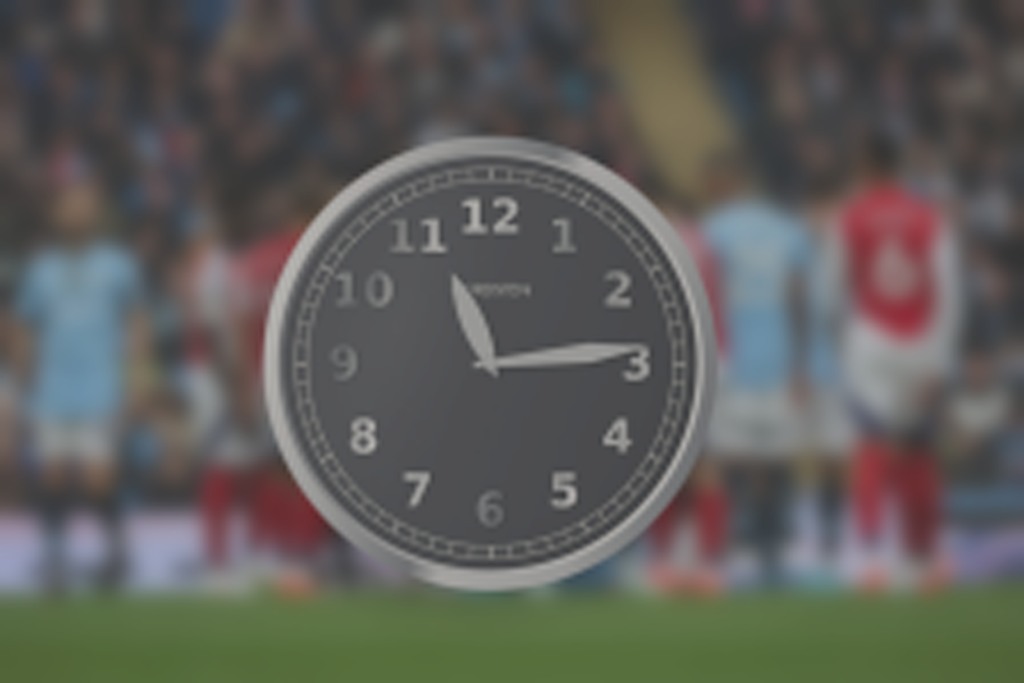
**11:14**
